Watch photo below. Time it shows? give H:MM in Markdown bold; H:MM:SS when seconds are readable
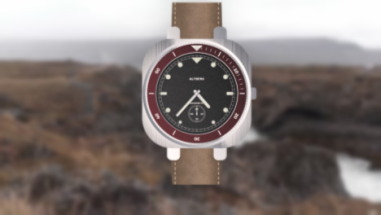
**4:37**
